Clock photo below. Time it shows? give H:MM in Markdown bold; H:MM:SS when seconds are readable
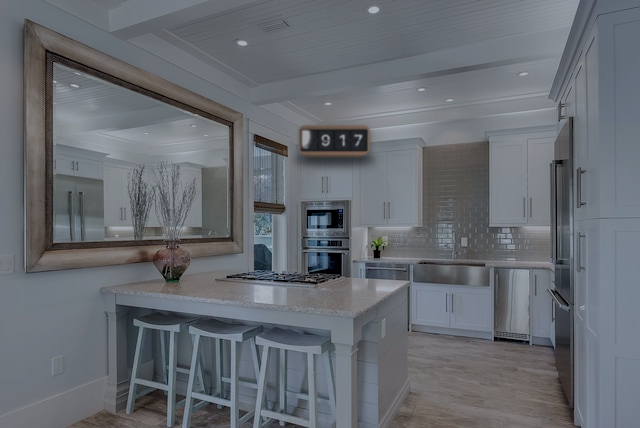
**9:17**
